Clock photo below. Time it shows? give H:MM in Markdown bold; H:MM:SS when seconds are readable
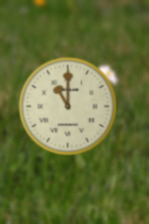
**11:00**
